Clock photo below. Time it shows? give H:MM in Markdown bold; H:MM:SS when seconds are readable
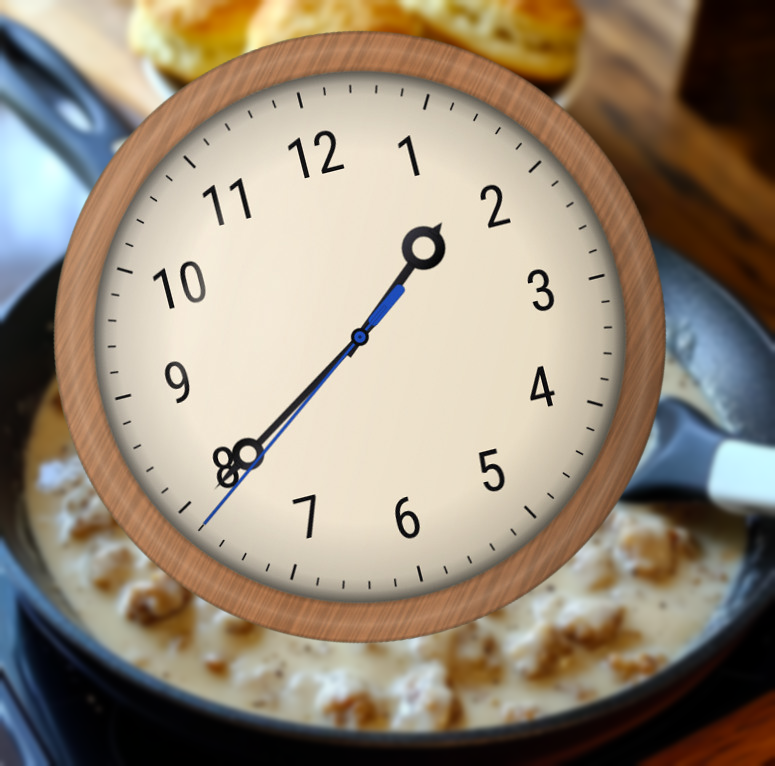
**1:39:39**
